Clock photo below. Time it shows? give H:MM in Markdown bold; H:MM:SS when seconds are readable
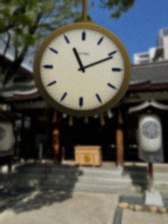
**11:11**
